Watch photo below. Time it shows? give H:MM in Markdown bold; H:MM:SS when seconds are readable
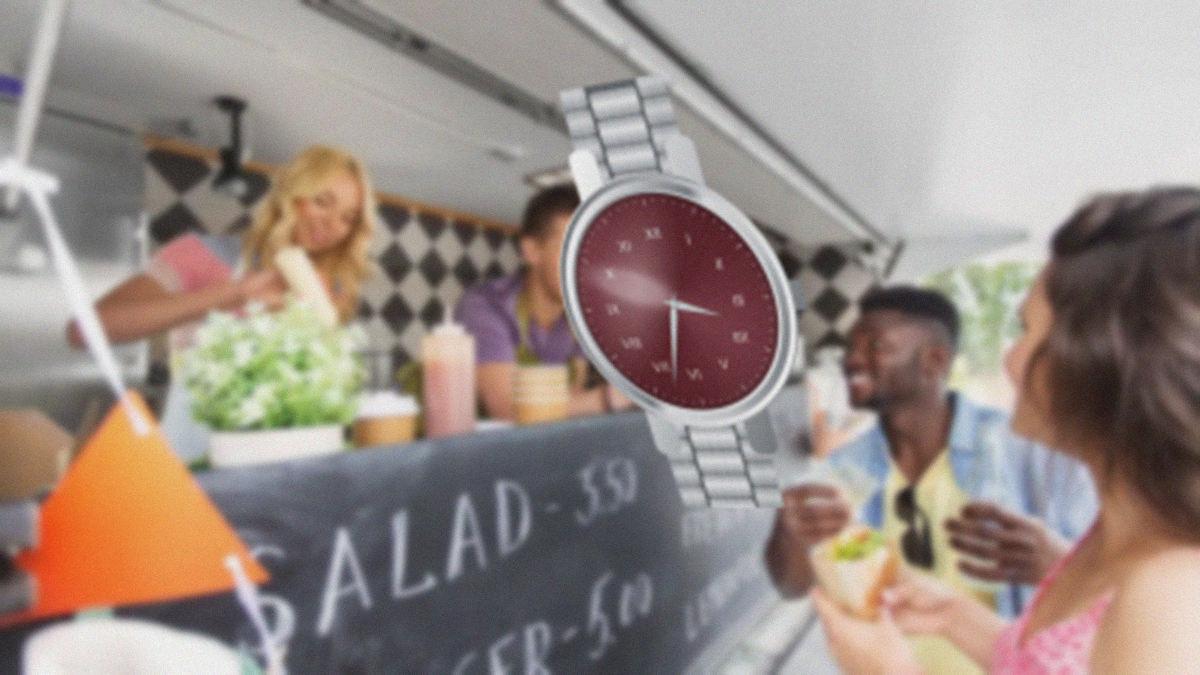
**3:33**
